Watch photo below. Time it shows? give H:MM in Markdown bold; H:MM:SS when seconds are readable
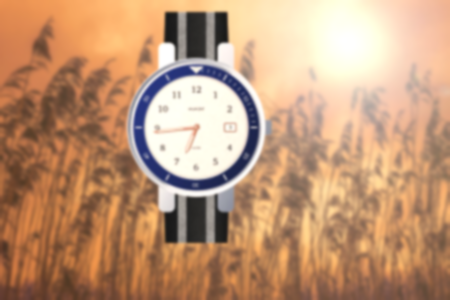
**6:44**
